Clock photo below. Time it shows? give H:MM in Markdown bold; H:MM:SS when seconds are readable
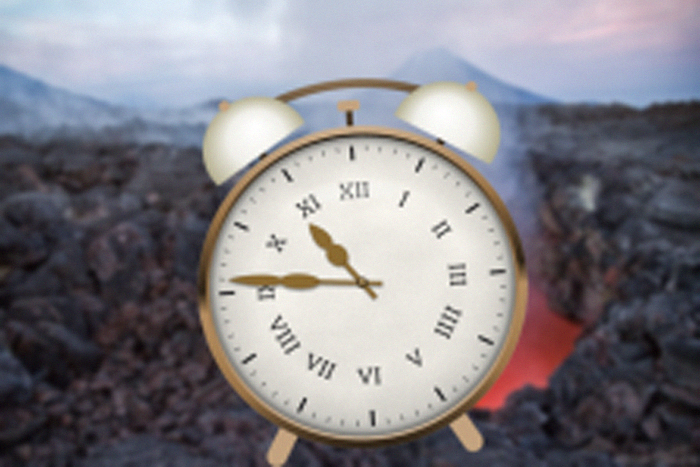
**10:46**
